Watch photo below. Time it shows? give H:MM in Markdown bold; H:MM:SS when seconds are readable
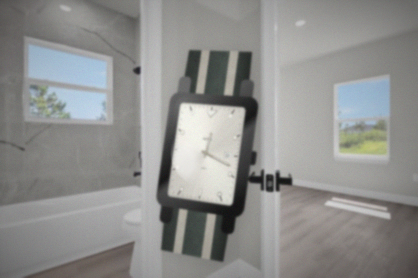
**12:18**
